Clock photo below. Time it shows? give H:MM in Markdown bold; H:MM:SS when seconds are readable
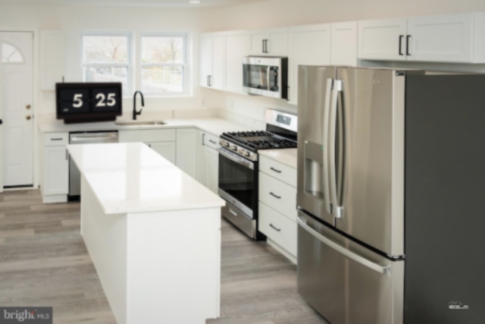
**5:25**
